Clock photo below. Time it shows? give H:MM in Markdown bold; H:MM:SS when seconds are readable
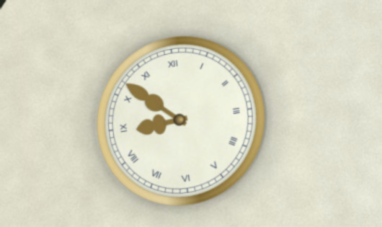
**8:52**
